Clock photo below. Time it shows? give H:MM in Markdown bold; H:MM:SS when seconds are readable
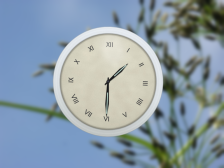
**1:30**
